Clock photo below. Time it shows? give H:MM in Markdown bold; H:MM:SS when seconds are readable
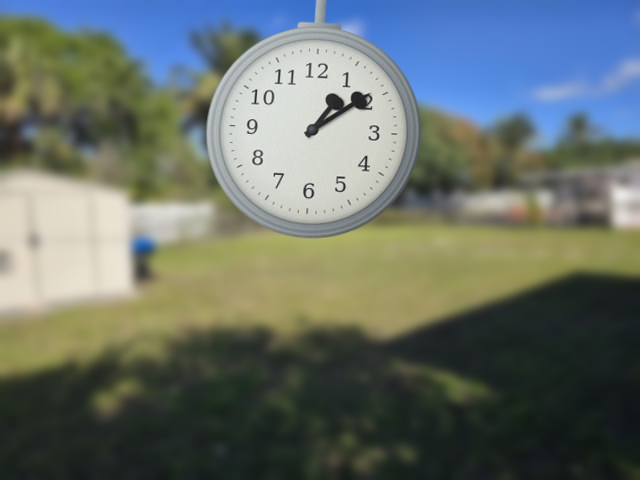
**1:09**
